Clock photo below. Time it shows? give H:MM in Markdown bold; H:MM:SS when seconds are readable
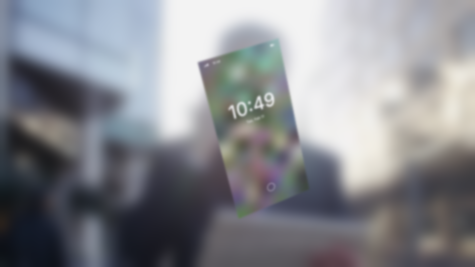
**10:49**
